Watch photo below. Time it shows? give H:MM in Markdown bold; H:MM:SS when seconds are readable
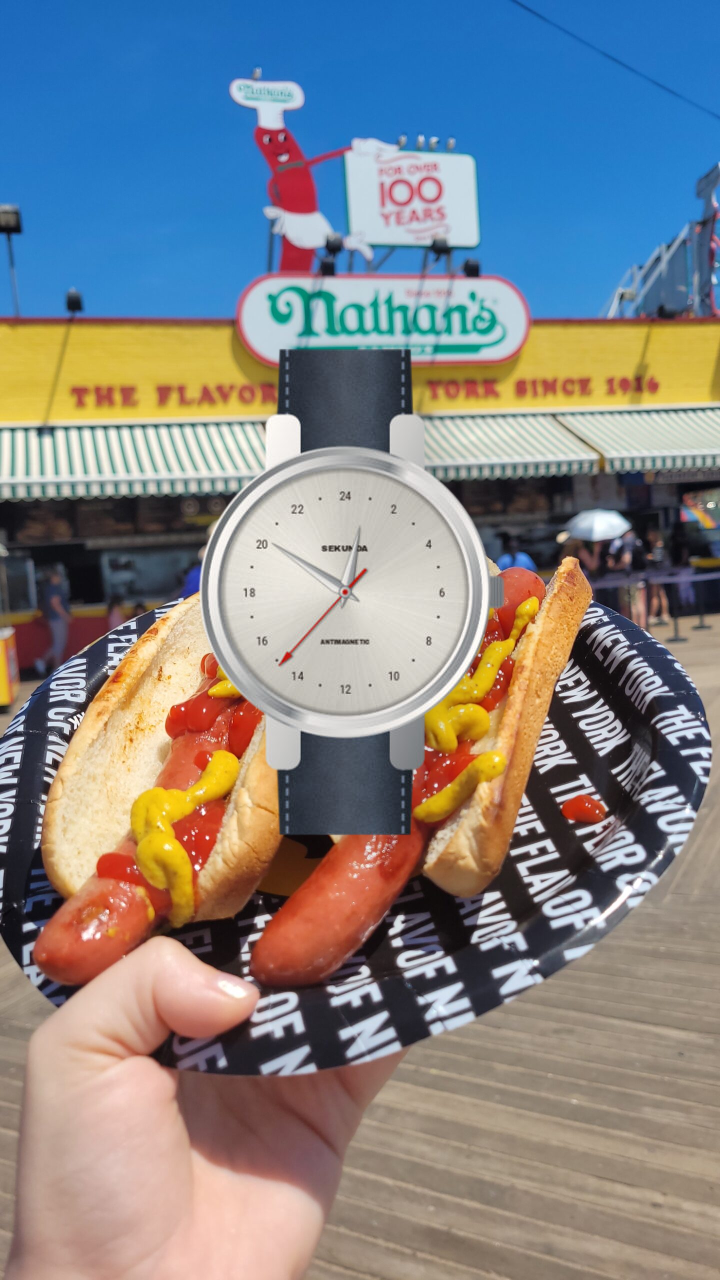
**0:50:37**
